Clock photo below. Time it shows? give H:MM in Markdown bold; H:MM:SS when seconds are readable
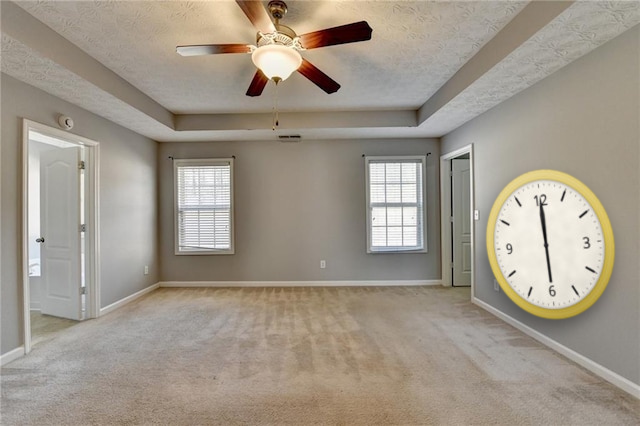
**6:00**
